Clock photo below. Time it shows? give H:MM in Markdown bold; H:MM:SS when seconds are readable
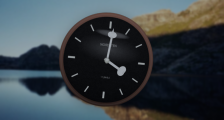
**4:01**
